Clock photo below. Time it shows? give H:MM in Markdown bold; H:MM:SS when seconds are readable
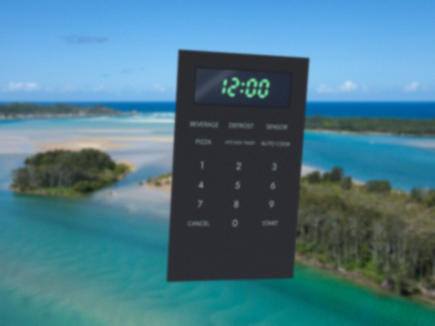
**12:00**
